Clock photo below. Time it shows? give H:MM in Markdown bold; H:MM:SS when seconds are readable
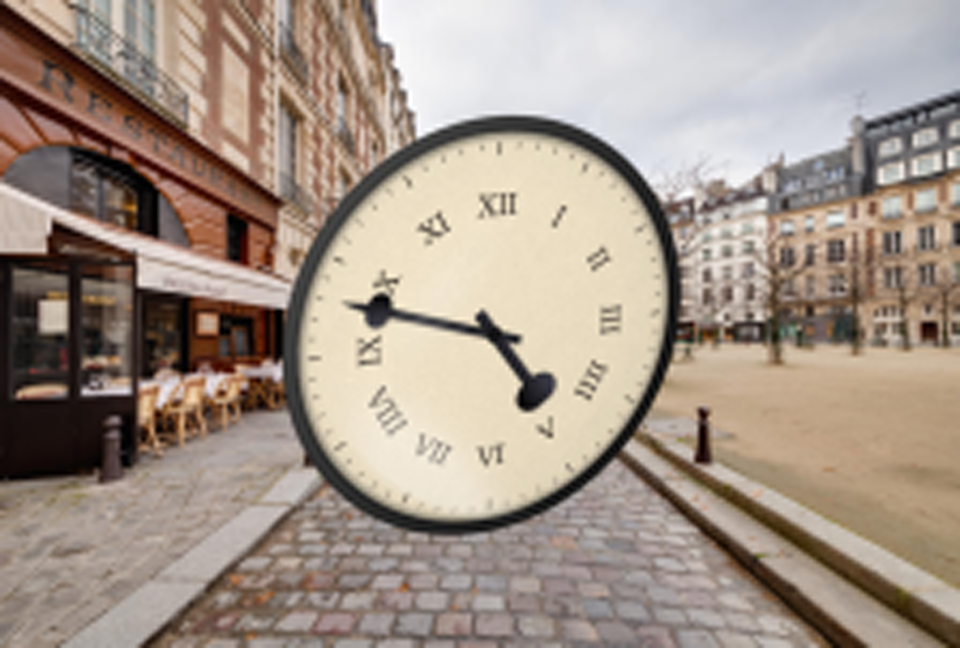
**4:48**
